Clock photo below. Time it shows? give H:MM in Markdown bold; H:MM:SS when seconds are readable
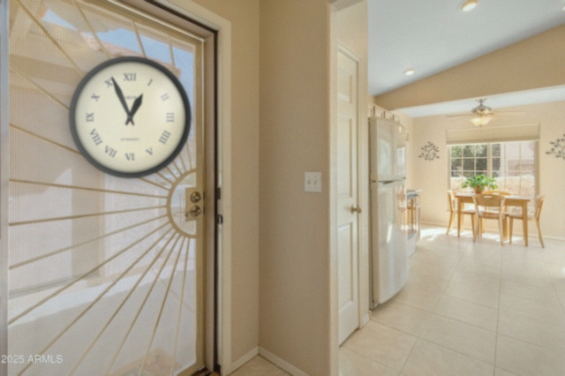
**12:56**
